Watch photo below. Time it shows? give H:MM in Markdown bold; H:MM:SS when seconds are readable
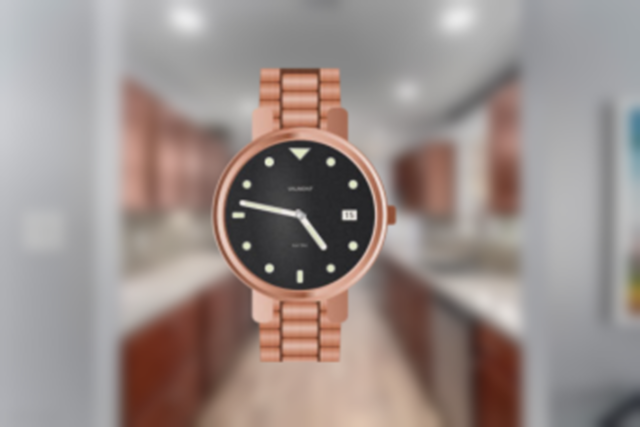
**4:47**
